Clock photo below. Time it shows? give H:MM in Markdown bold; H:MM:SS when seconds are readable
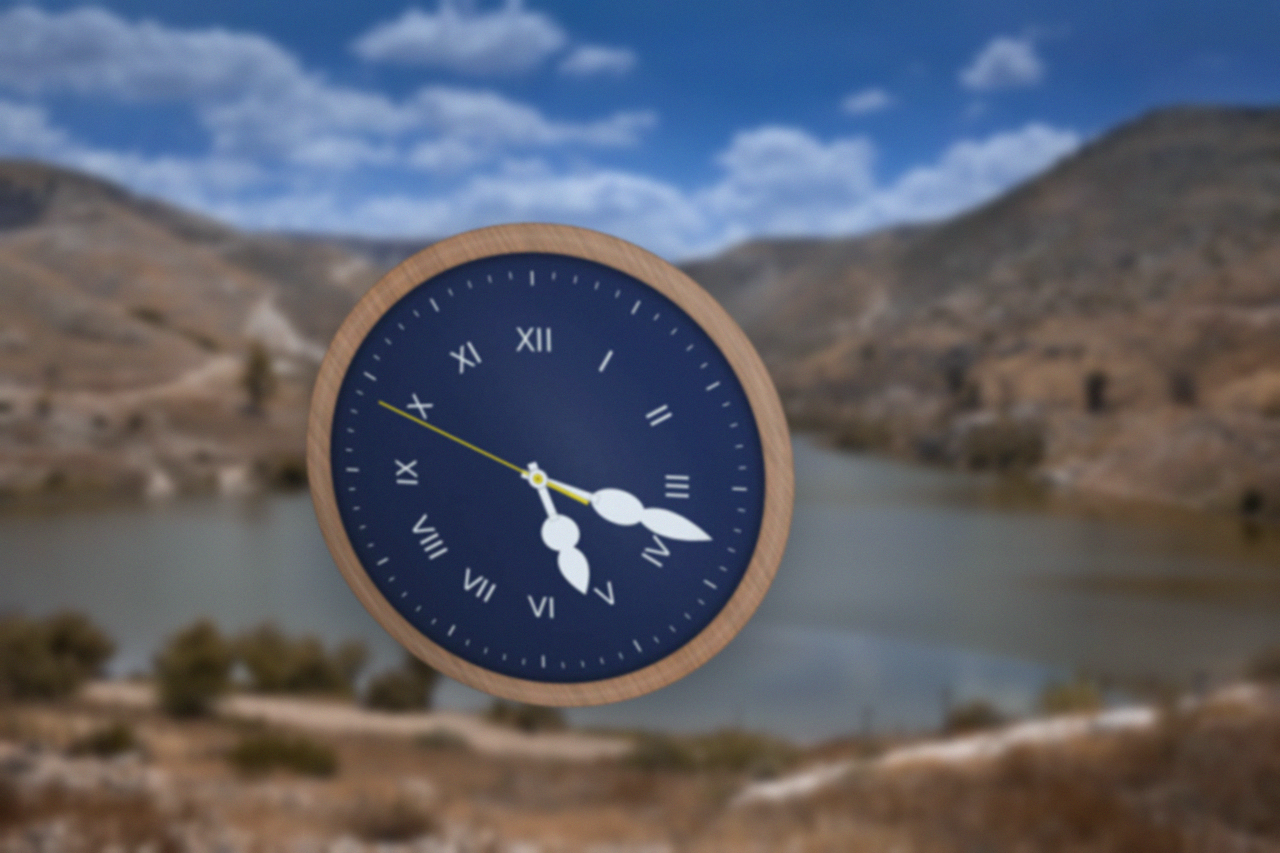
**5:17:49**
